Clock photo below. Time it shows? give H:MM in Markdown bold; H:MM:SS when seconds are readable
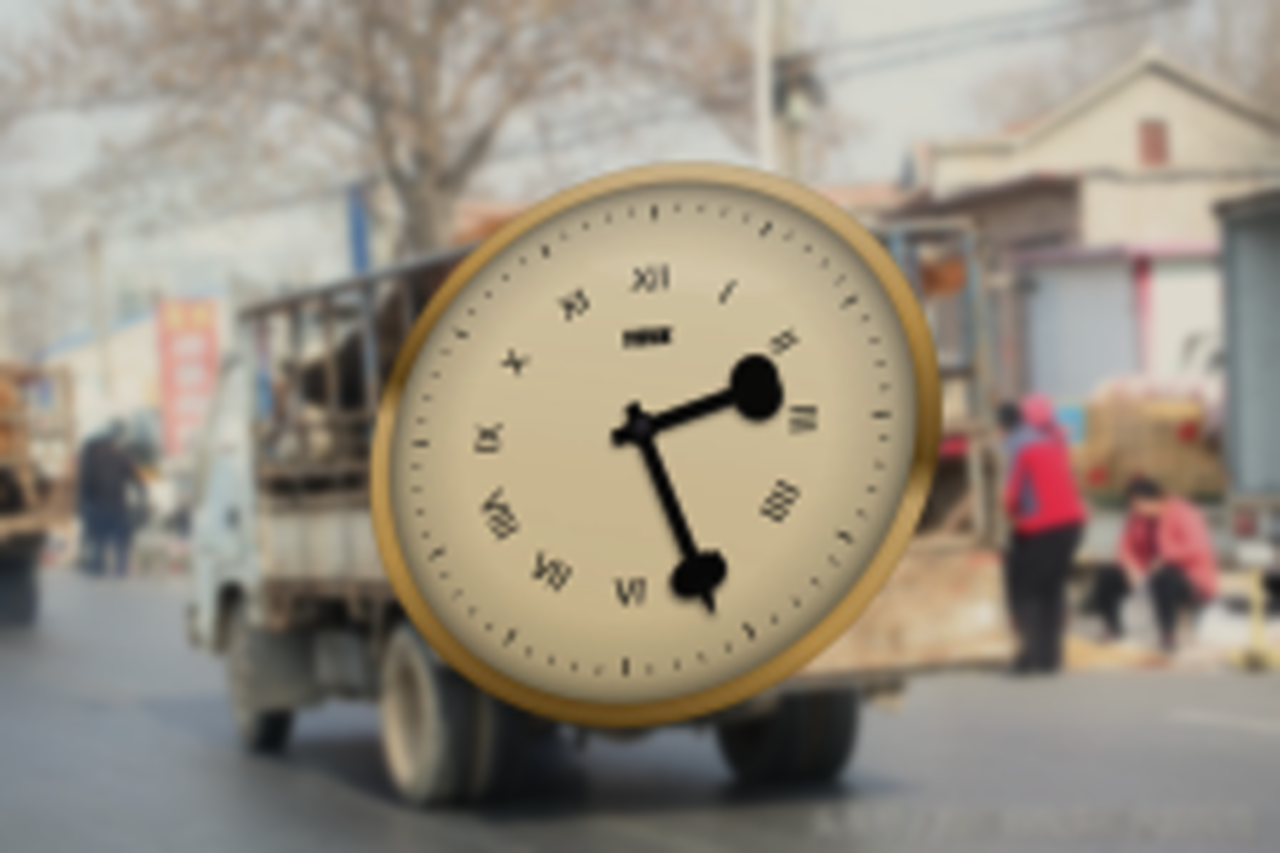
**2:26**
